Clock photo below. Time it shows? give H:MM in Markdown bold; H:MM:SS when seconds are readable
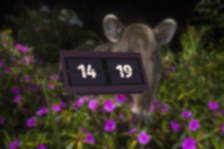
**14:19**
